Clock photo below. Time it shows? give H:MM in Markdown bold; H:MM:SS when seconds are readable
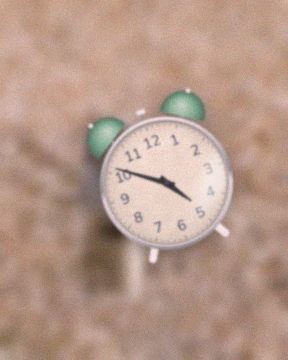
**4:51**
